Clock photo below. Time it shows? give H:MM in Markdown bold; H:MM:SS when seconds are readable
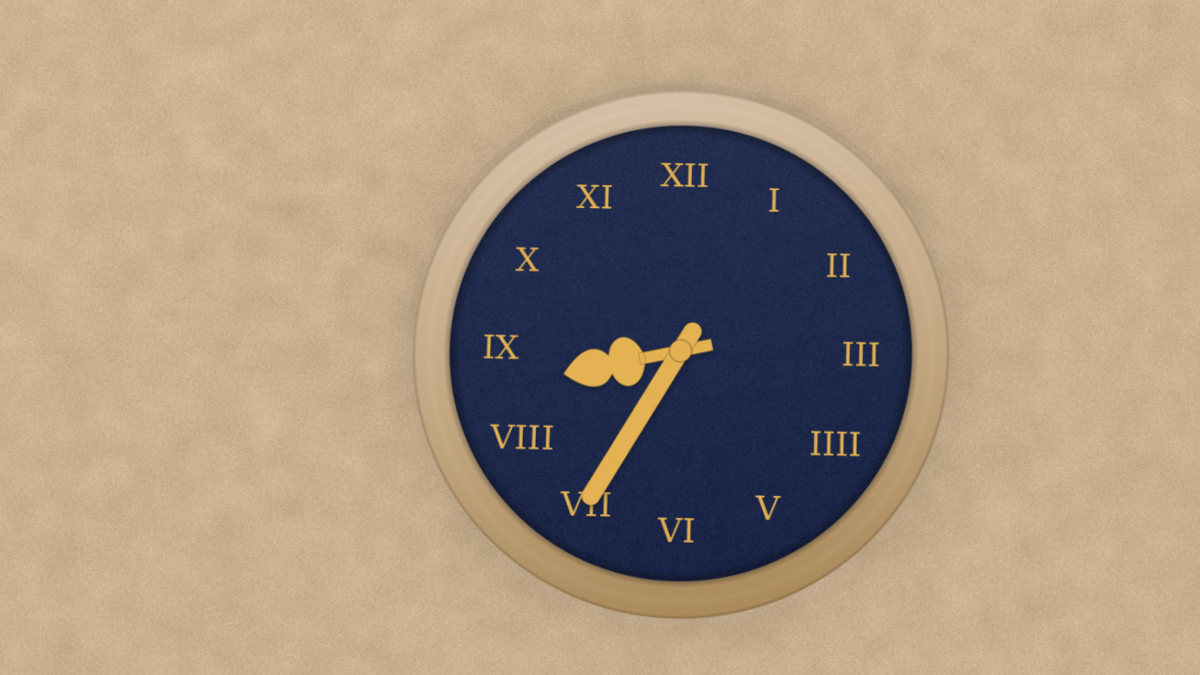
**8:35**
